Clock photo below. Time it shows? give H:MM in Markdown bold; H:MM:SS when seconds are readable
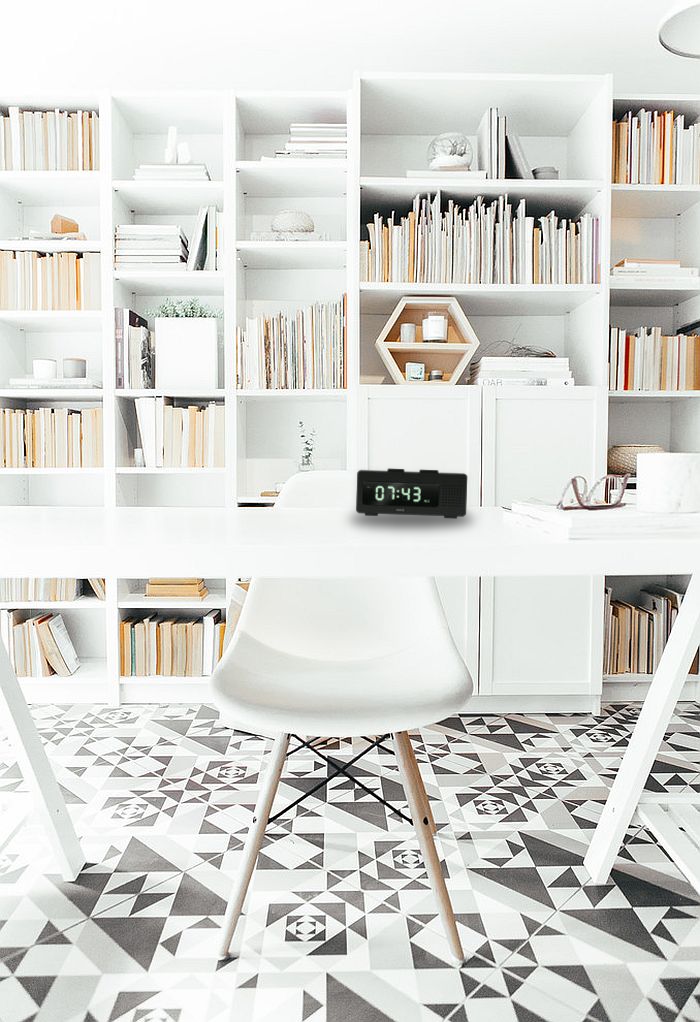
**7:43**
